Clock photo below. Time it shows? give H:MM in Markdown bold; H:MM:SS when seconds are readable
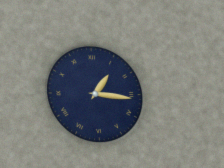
**1:16**
